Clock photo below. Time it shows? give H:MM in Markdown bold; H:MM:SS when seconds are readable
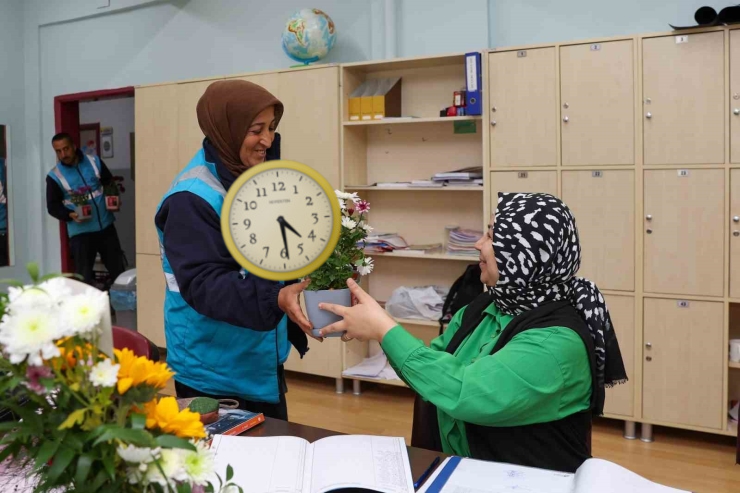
**4:29**
